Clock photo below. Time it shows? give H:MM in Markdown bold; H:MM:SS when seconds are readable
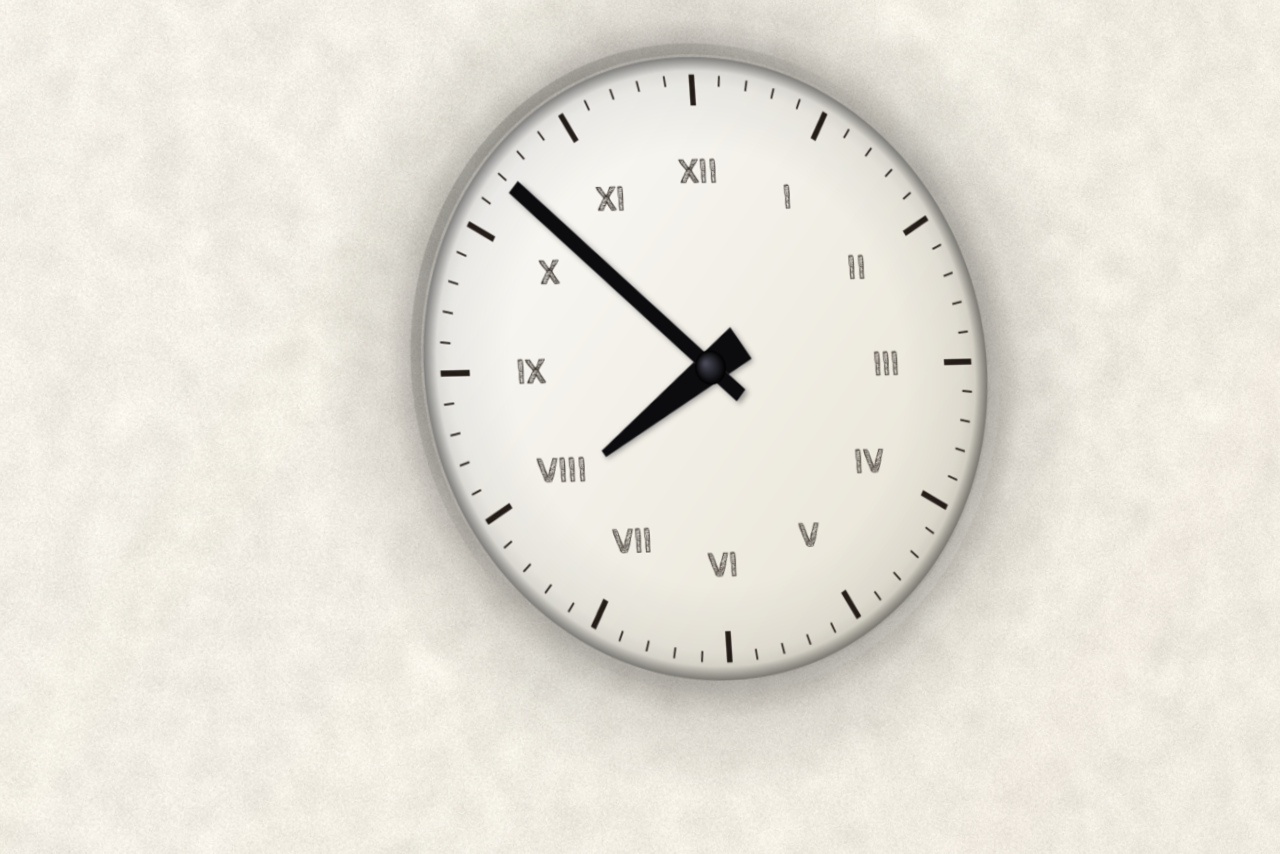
**7:52**
